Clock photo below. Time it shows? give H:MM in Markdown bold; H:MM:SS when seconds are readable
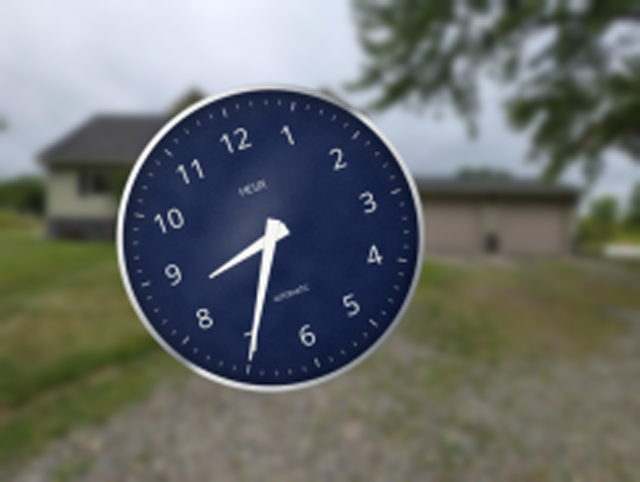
**8:35**
